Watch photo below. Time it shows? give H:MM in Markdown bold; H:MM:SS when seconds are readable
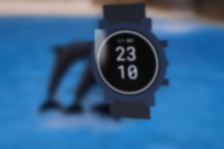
**23:10**
